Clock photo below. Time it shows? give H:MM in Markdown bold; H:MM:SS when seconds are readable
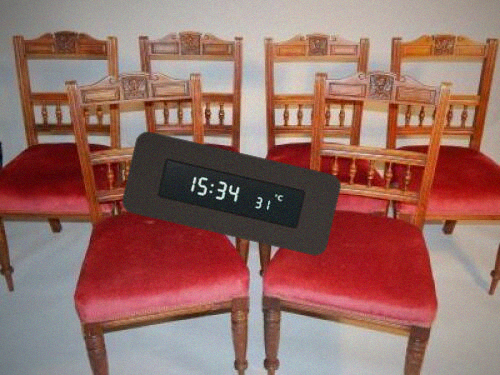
**15:34**
